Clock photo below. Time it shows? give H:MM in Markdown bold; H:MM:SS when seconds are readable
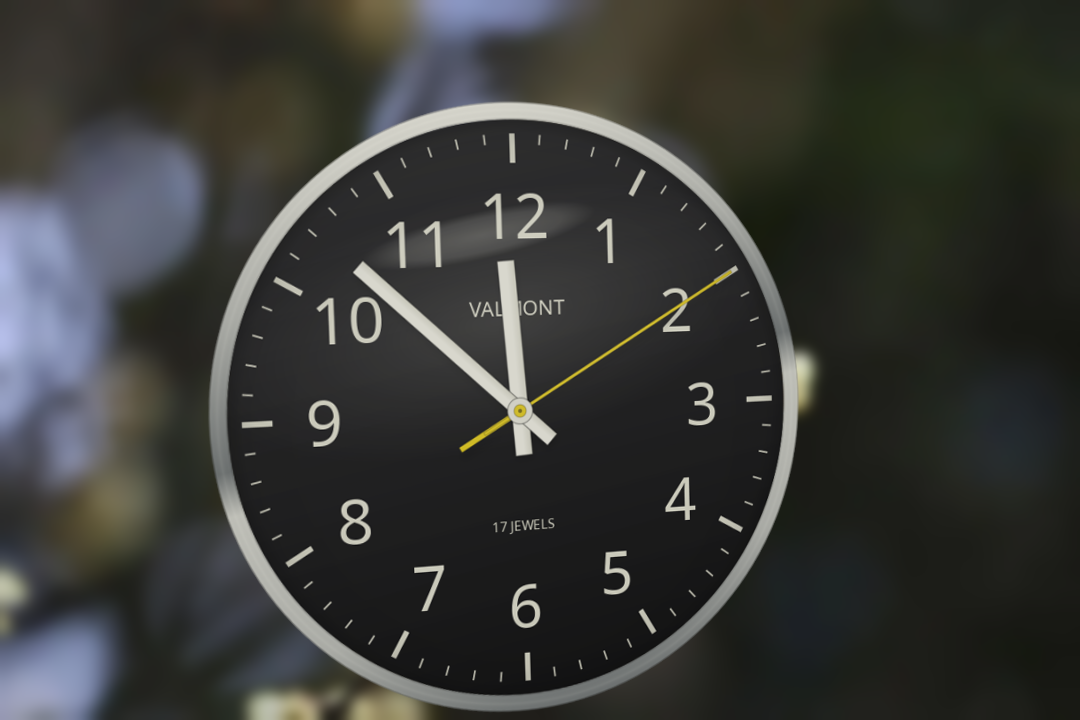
**11:52:10**
